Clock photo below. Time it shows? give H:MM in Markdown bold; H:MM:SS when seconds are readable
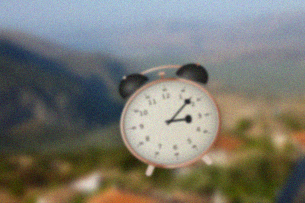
**3:08**
